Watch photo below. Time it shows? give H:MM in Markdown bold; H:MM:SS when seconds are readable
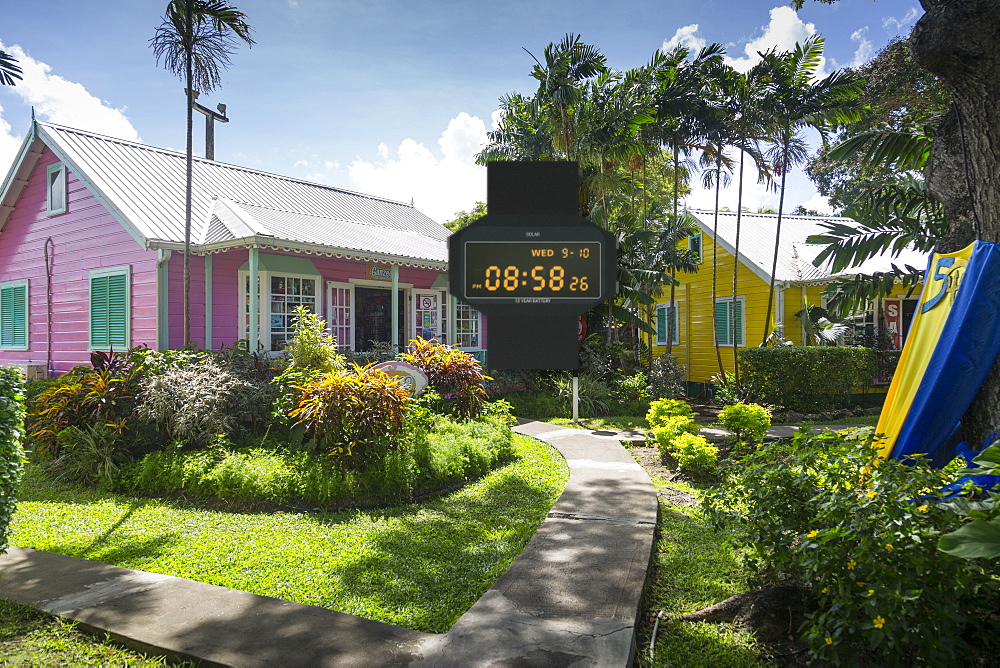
**8:58:26**
